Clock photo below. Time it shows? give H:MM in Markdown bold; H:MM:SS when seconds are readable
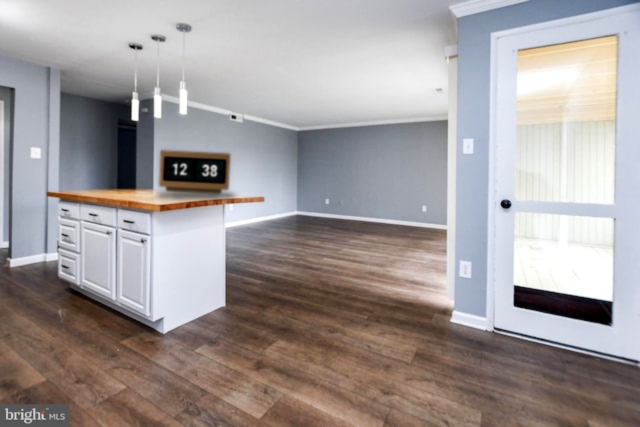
**12:38**
